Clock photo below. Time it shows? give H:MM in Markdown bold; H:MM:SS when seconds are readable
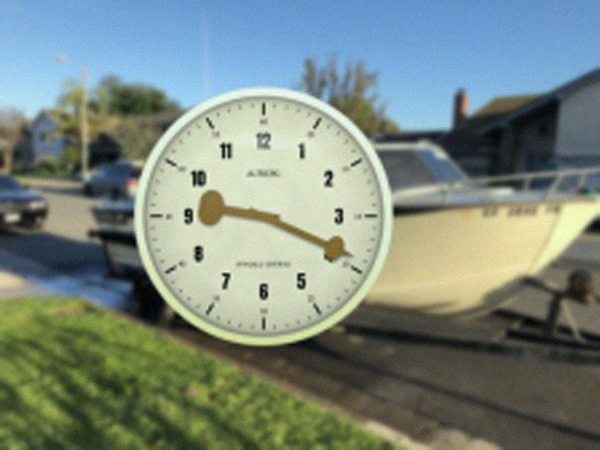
**9:19**
